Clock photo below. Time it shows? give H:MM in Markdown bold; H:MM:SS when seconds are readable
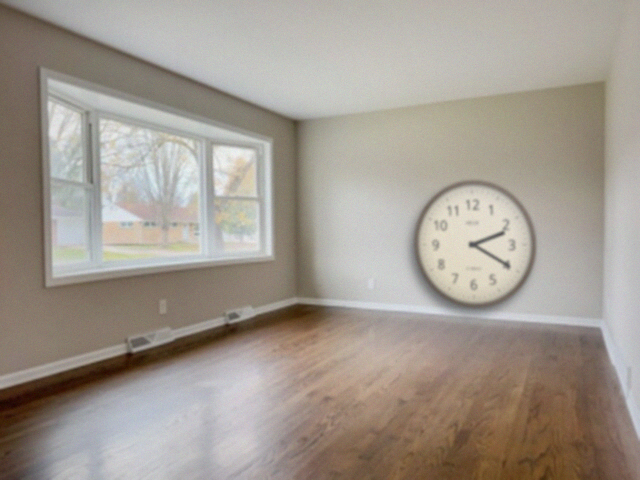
**2:20**
